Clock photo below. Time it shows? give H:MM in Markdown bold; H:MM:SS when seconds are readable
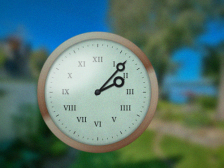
**2:07**
